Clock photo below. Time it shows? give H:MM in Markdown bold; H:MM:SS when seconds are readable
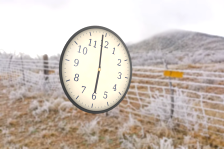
**5:59**
